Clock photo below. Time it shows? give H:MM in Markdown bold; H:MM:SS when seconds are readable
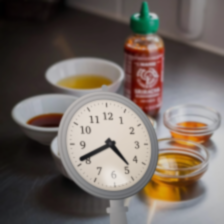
**4:41**
